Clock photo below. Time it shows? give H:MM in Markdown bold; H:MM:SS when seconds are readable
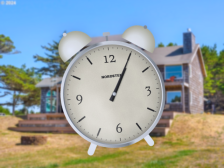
**1:05**
